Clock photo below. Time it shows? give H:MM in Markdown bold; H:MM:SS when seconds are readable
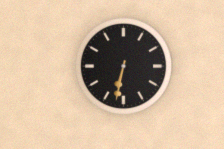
**6:32**
